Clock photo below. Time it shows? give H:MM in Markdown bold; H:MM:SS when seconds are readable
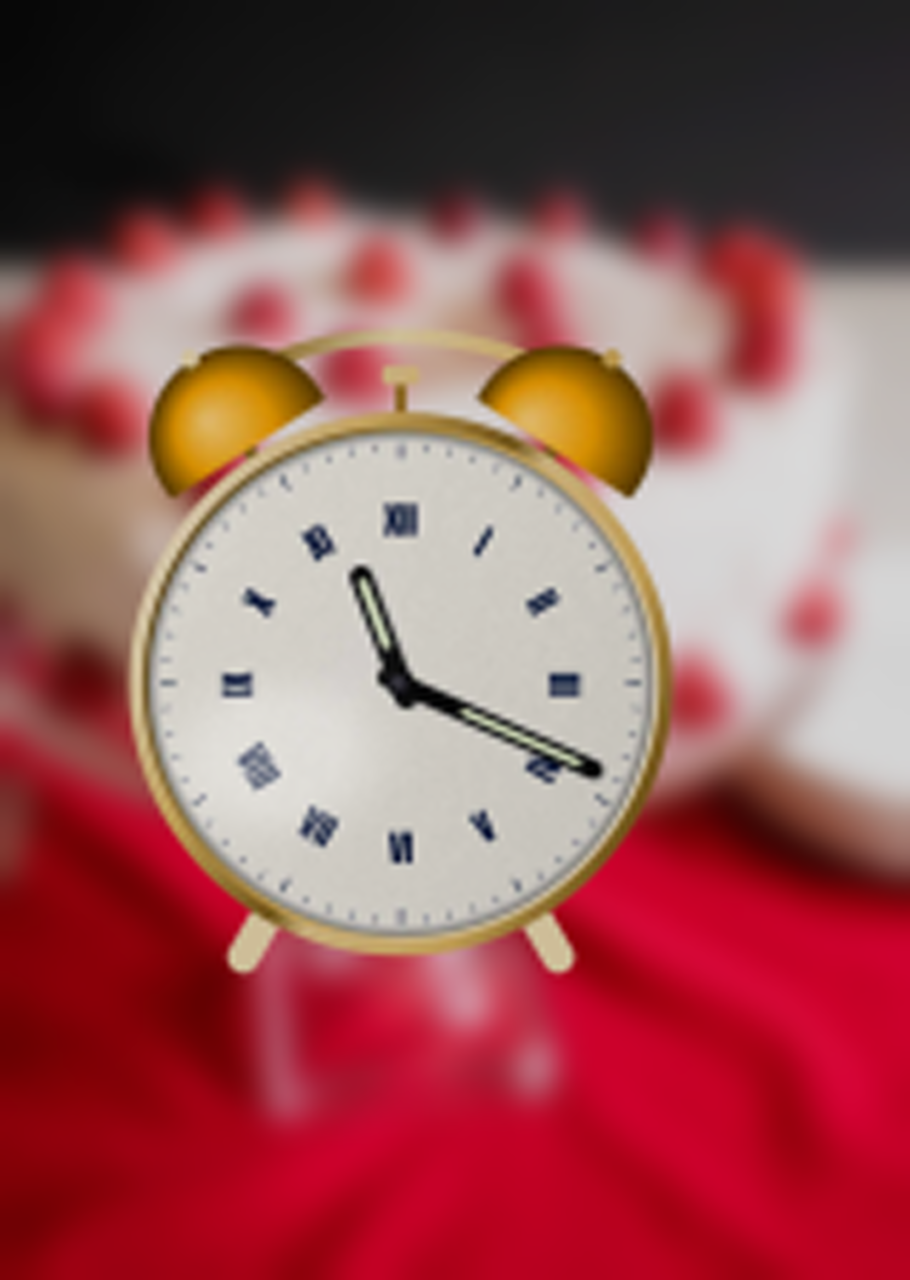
**11:19**
